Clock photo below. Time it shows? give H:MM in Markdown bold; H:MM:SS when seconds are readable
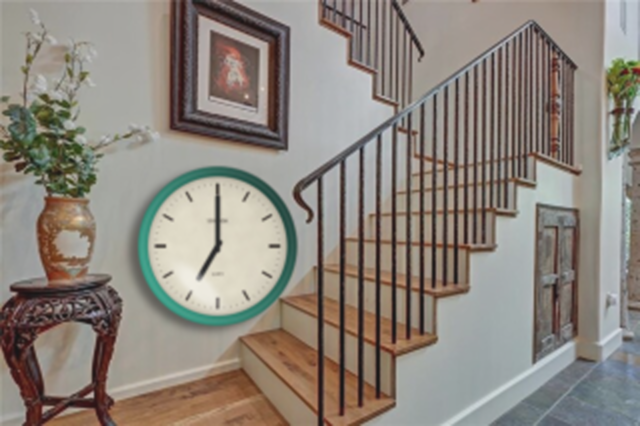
**7:00**
